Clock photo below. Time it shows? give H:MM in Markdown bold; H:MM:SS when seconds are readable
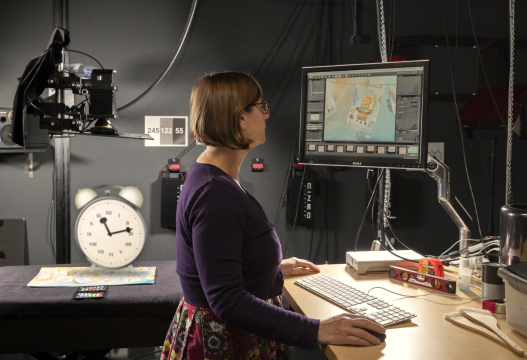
**11:13**
